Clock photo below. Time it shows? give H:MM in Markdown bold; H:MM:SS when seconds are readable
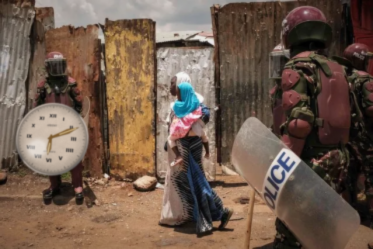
**6:11**
